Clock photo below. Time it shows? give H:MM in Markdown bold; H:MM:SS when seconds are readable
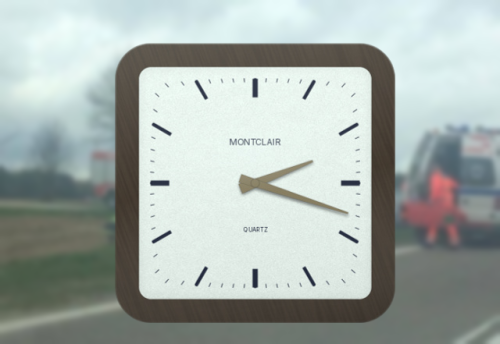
**2:18**
